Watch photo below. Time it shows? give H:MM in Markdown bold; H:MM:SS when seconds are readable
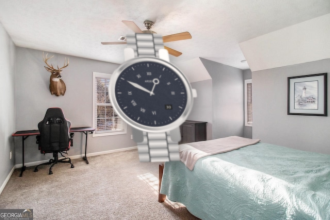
**12:50**
